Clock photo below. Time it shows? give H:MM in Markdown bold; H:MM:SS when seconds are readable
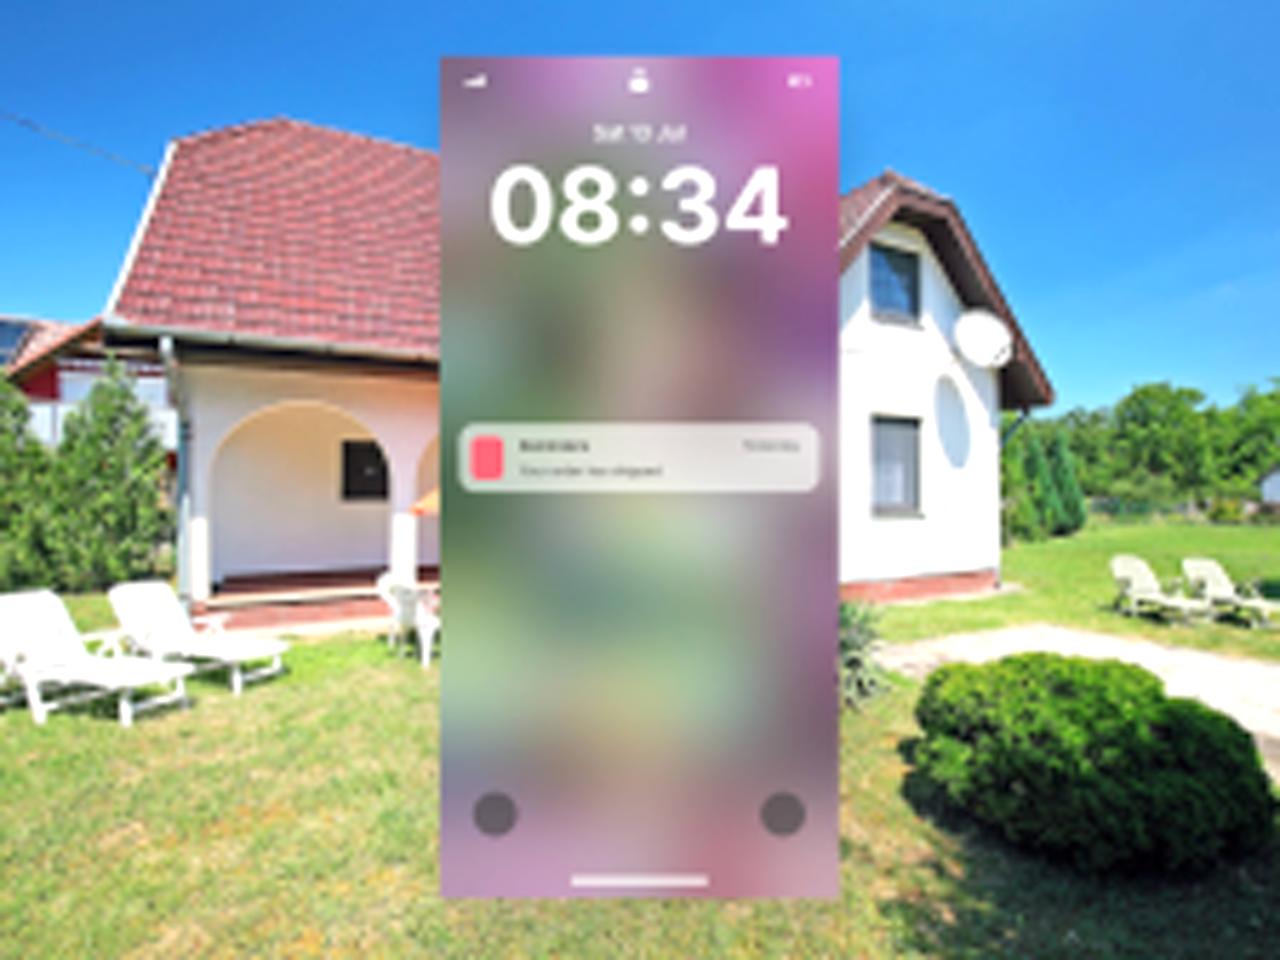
**8:34**
